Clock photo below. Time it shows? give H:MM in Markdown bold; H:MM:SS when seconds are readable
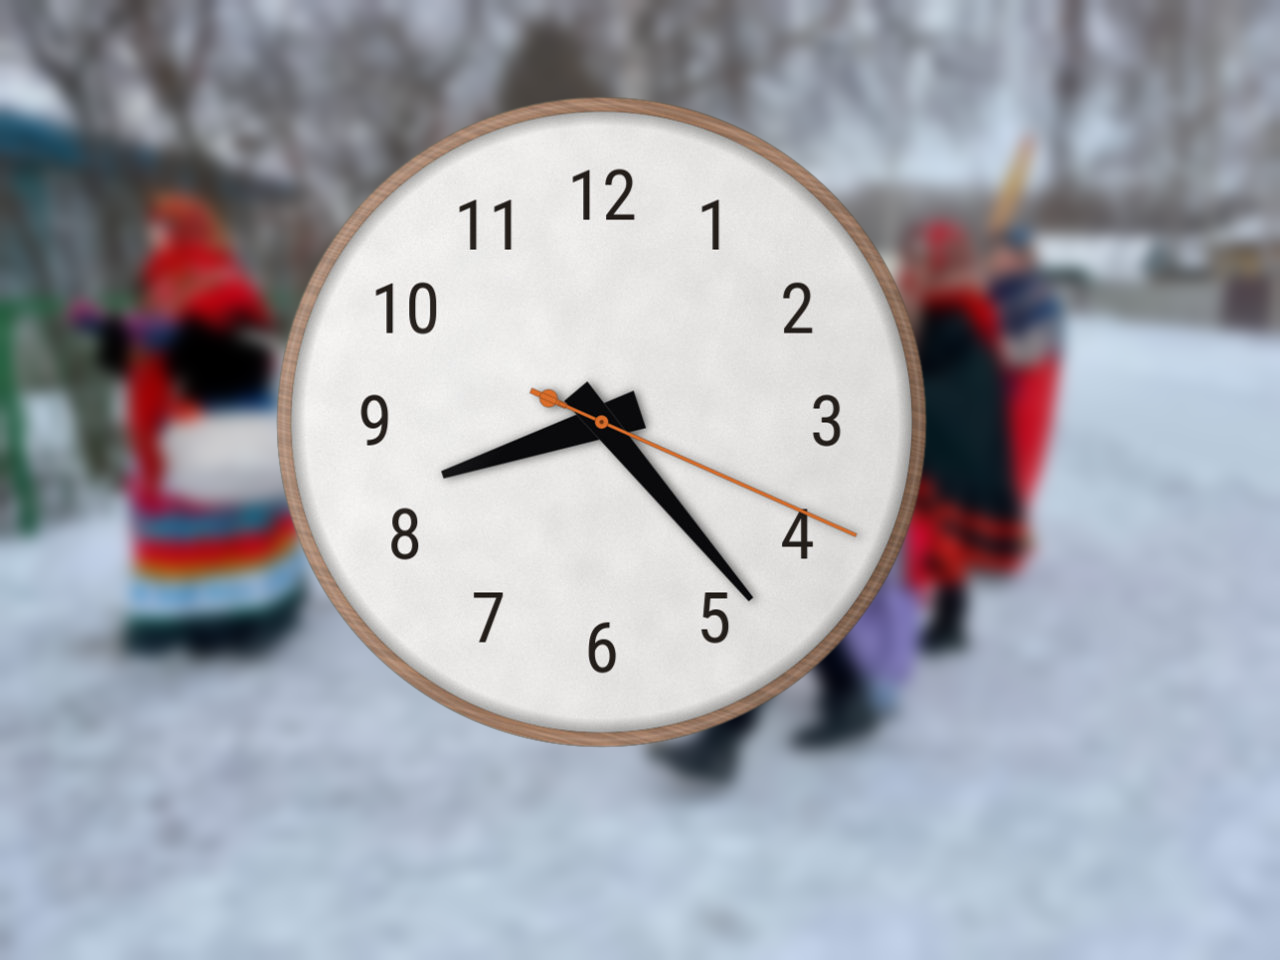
**8:23:19**
